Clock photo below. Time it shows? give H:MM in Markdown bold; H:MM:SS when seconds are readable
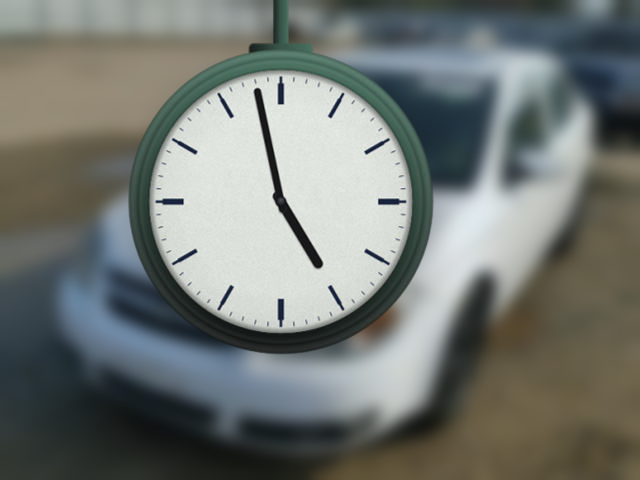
**4:58**
